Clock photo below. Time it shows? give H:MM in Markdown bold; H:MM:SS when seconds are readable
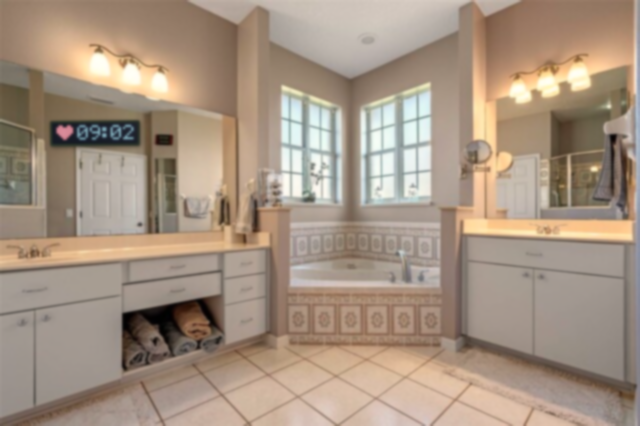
**9:02**
